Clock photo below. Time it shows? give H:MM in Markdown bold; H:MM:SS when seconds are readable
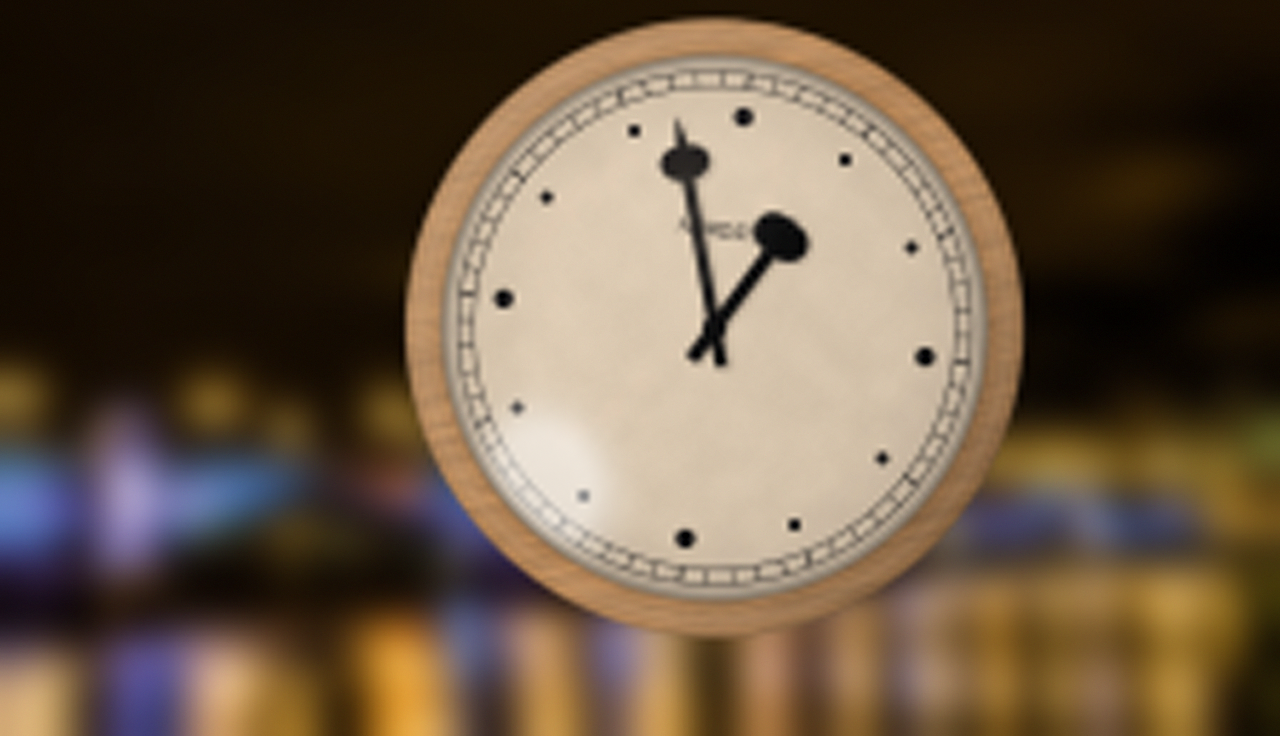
**12:57**
